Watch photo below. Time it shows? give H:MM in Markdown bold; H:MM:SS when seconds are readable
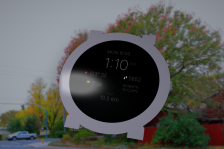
**1:10**
